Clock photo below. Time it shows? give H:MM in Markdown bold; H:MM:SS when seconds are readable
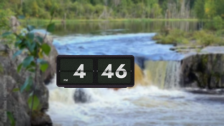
**4:46**
